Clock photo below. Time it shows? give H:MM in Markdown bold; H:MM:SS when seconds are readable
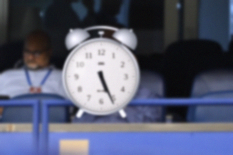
**5:26**
